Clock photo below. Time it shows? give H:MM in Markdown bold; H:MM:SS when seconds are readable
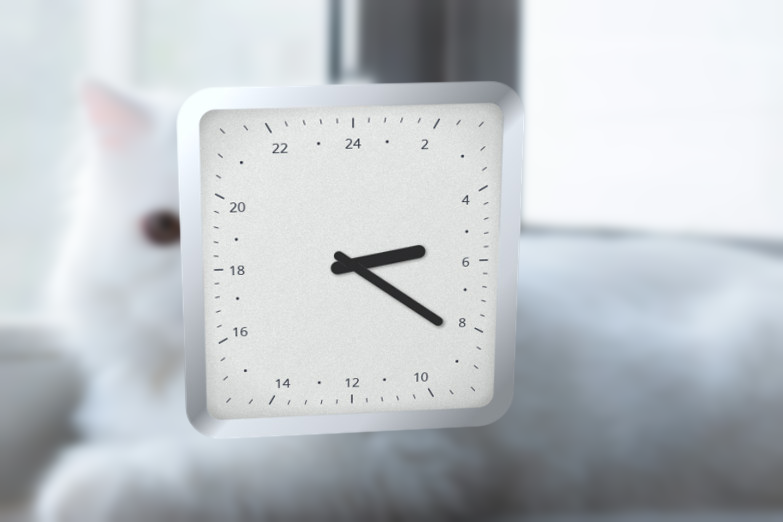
**5:21**
